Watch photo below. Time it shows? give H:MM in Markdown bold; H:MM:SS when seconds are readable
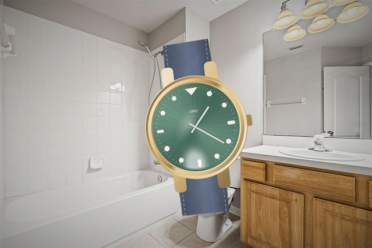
**1:21**
